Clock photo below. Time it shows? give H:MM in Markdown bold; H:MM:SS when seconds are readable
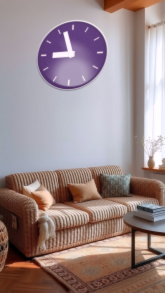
**8:57**
